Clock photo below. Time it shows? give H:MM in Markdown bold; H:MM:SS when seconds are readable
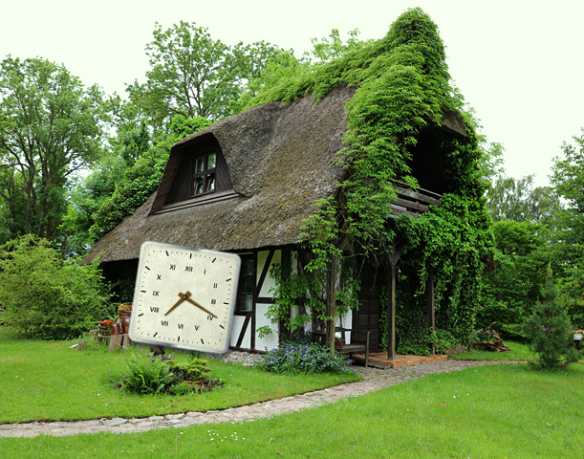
**7:19**
